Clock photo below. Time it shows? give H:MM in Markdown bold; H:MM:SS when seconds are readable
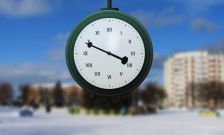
**3:49**
